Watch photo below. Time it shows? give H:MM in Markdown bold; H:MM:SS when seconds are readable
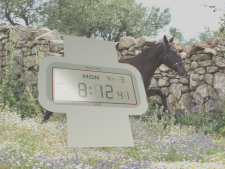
**8:12:41**
